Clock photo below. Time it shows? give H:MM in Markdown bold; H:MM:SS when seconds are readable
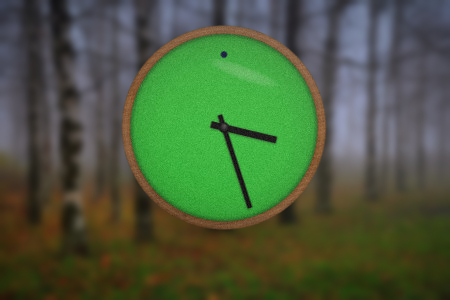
**3:27**
